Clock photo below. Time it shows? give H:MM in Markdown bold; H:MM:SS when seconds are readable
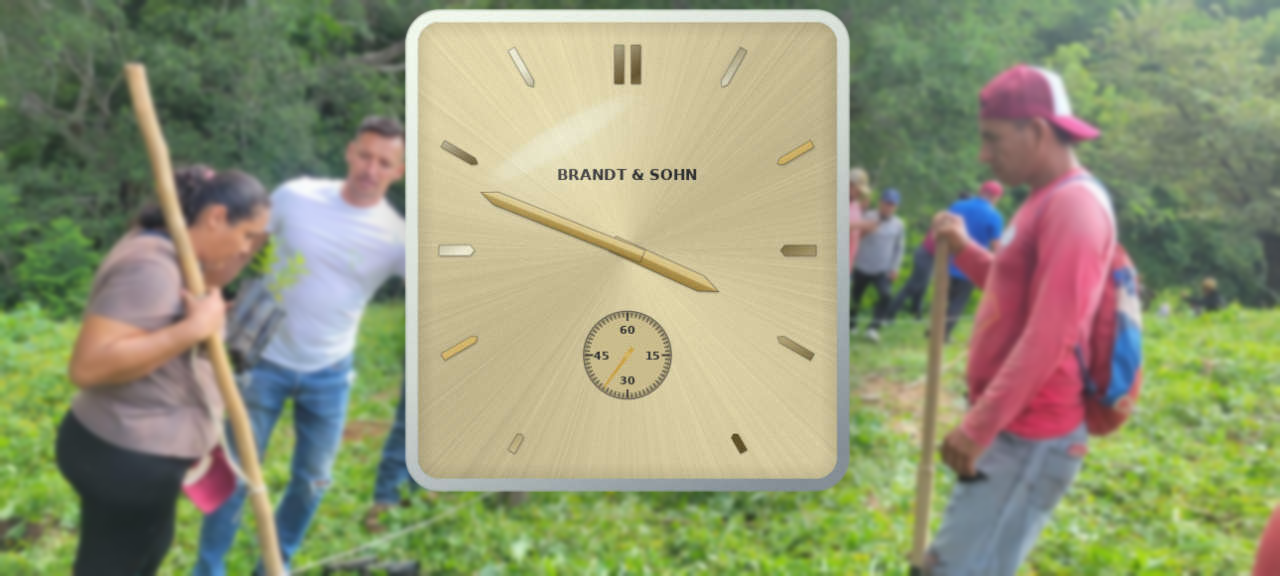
**3:48:36**
